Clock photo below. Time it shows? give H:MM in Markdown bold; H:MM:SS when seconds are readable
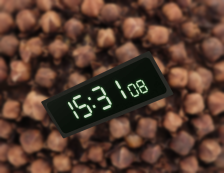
**15:31:08**
